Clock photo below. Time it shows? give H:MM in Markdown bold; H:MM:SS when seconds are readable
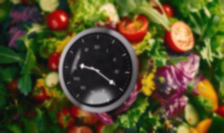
**9:20**
